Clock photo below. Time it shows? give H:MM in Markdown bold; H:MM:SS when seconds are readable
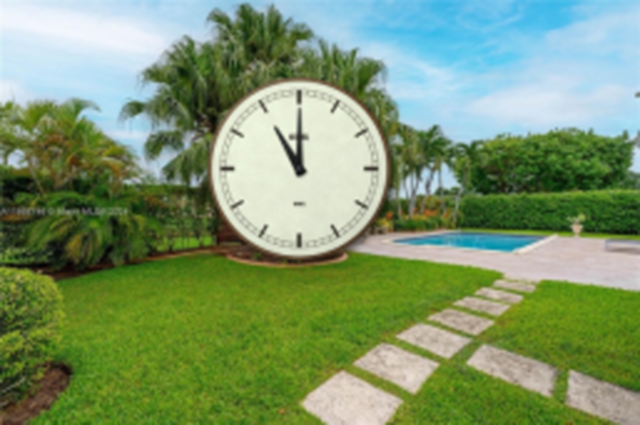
**11:00**
